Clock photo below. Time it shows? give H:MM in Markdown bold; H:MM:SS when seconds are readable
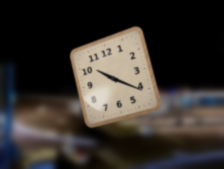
**10:21**
